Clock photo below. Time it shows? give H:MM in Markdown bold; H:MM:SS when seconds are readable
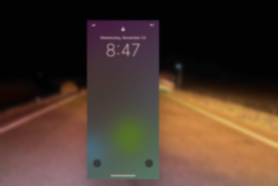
**8:47**
